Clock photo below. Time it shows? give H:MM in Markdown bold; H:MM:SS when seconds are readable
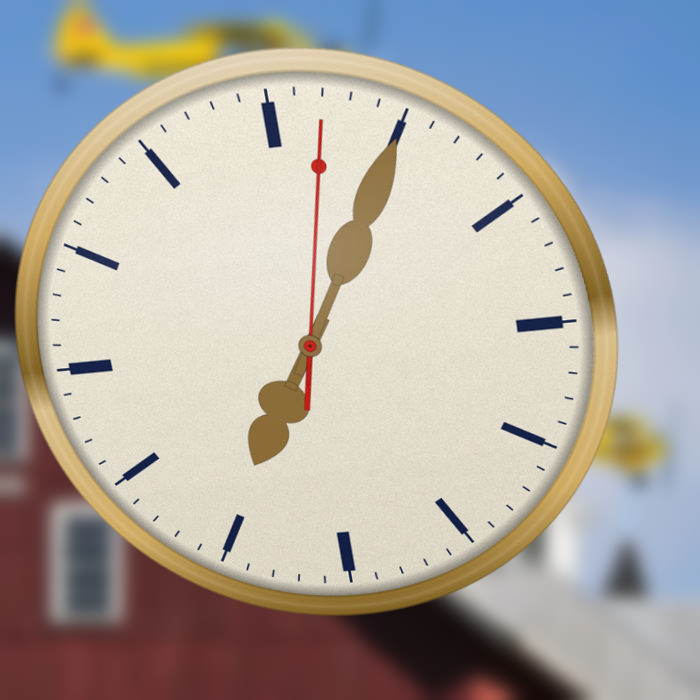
**7:05:02**
